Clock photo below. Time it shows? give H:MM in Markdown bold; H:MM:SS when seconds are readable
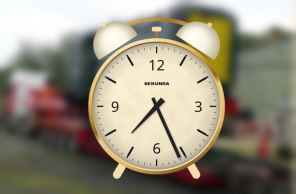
**7:26**
